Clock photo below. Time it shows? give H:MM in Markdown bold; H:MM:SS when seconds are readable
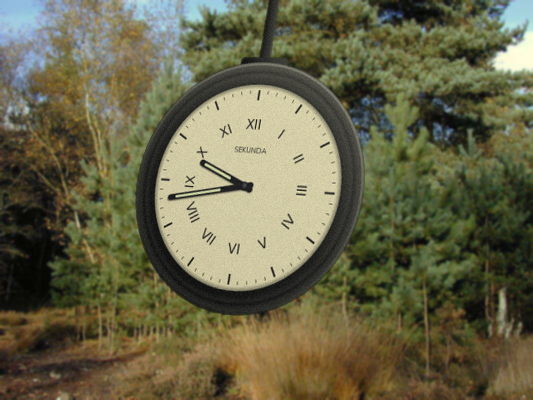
**9:43**
